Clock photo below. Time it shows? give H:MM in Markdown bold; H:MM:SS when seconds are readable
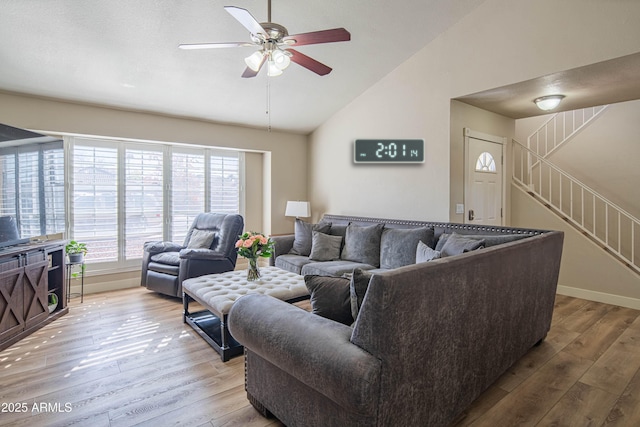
**2:01**
